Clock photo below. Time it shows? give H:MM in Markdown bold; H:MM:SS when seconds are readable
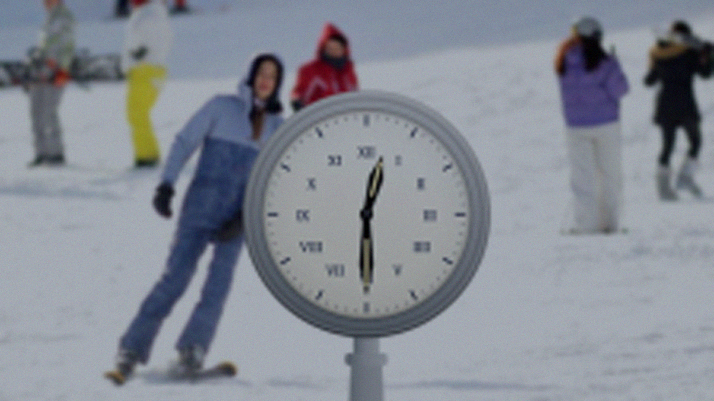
**12:30**
